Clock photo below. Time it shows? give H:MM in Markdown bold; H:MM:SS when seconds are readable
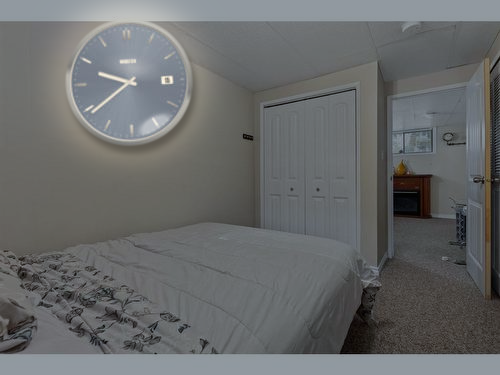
**9:39**
